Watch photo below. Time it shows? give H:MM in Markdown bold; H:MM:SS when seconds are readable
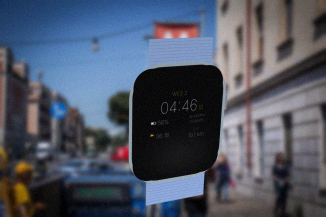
**4:46**
